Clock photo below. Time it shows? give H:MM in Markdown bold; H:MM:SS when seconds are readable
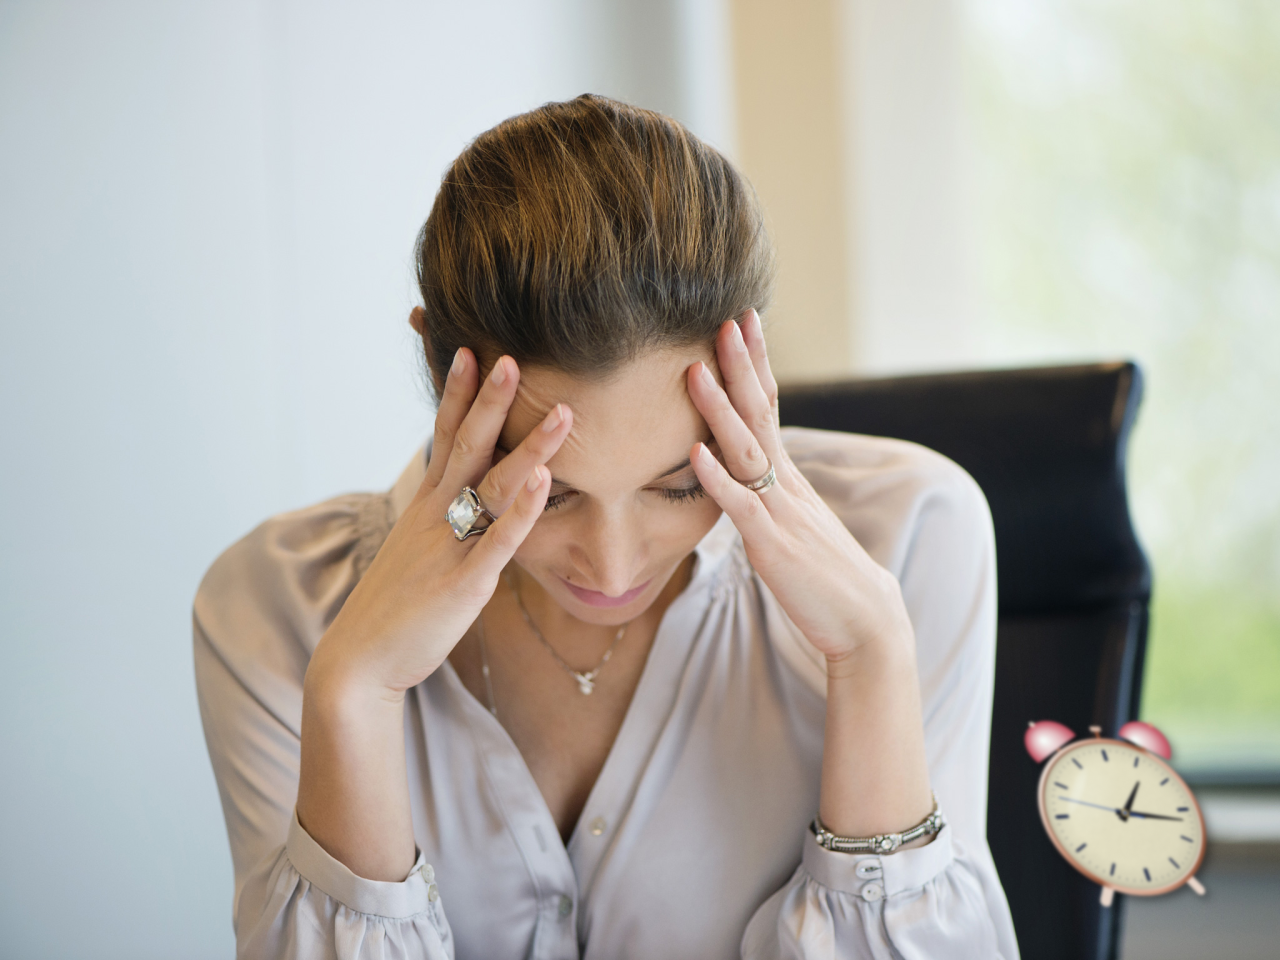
**1:16:48**
